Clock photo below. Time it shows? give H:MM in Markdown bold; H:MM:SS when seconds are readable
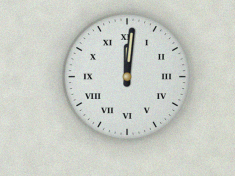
**12:01**
